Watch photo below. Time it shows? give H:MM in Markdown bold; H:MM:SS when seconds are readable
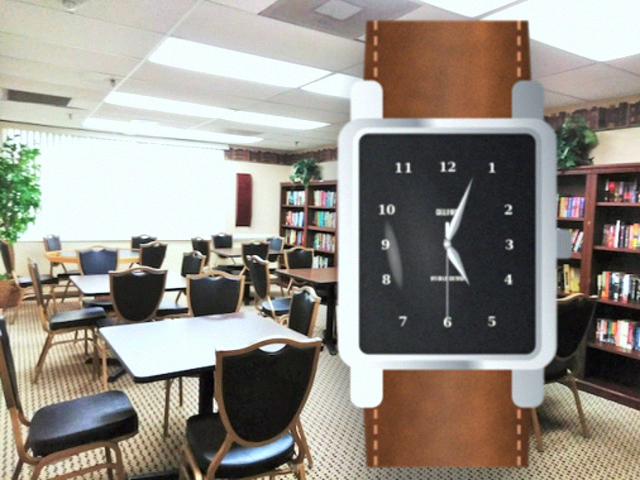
**5:03:30**
